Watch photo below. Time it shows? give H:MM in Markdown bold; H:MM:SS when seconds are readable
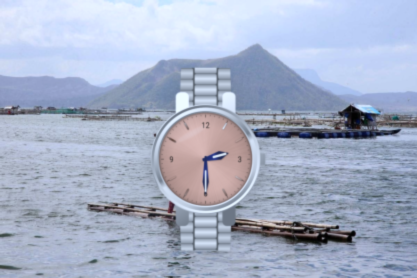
**2:30**
